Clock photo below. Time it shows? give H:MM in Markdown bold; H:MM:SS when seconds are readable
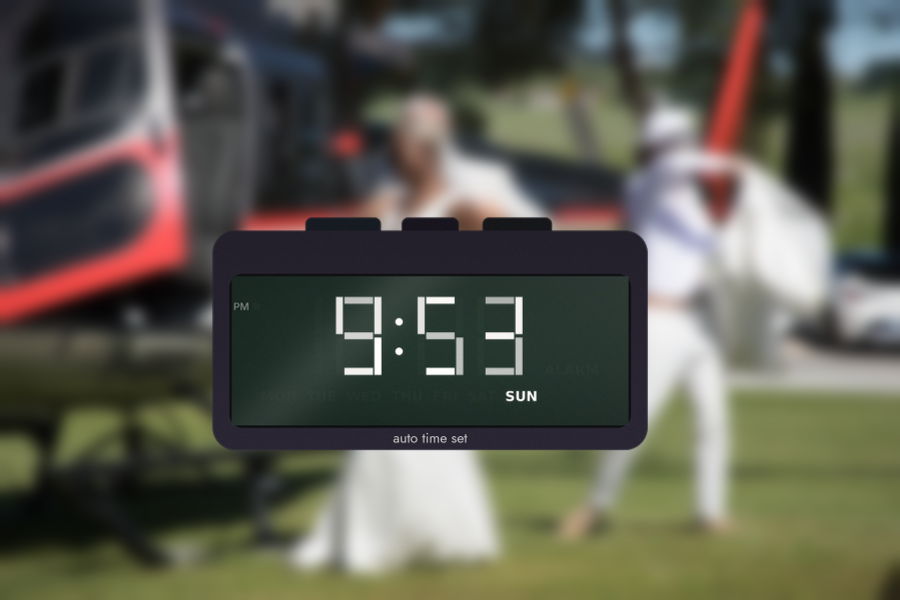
**9:53**
